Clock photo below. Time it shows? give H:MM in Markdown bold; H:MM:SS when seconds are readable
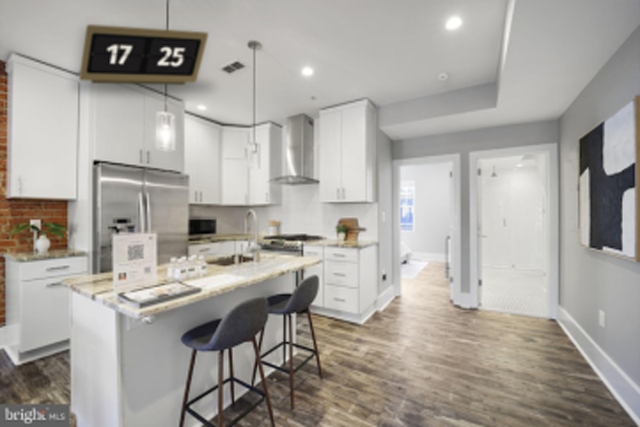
**17:25**
